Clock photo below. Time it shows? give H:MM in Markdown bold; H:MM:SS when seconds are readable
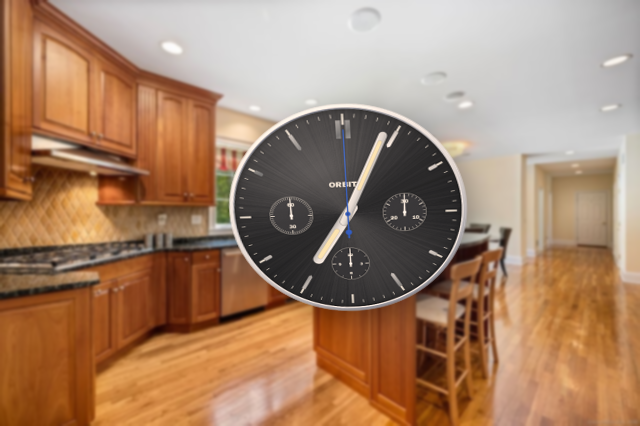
**7:04**
